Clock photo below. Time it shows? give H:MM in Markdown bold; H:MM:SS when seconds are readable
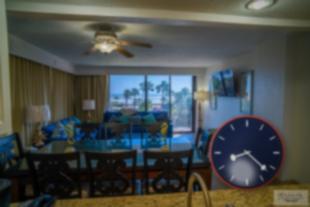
**8:22**
